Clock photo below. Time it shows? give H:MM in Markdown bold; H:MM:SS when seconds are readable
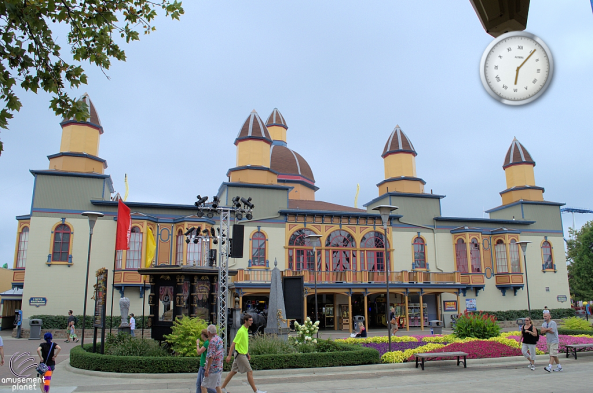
**6:06**
